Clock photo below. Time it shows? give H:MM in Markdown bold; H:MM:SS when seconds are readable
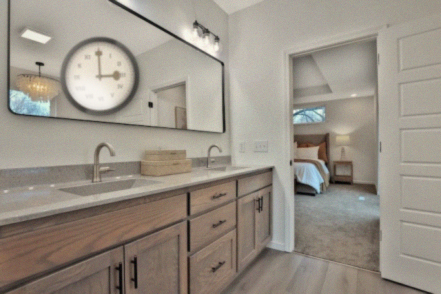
**3:00**
